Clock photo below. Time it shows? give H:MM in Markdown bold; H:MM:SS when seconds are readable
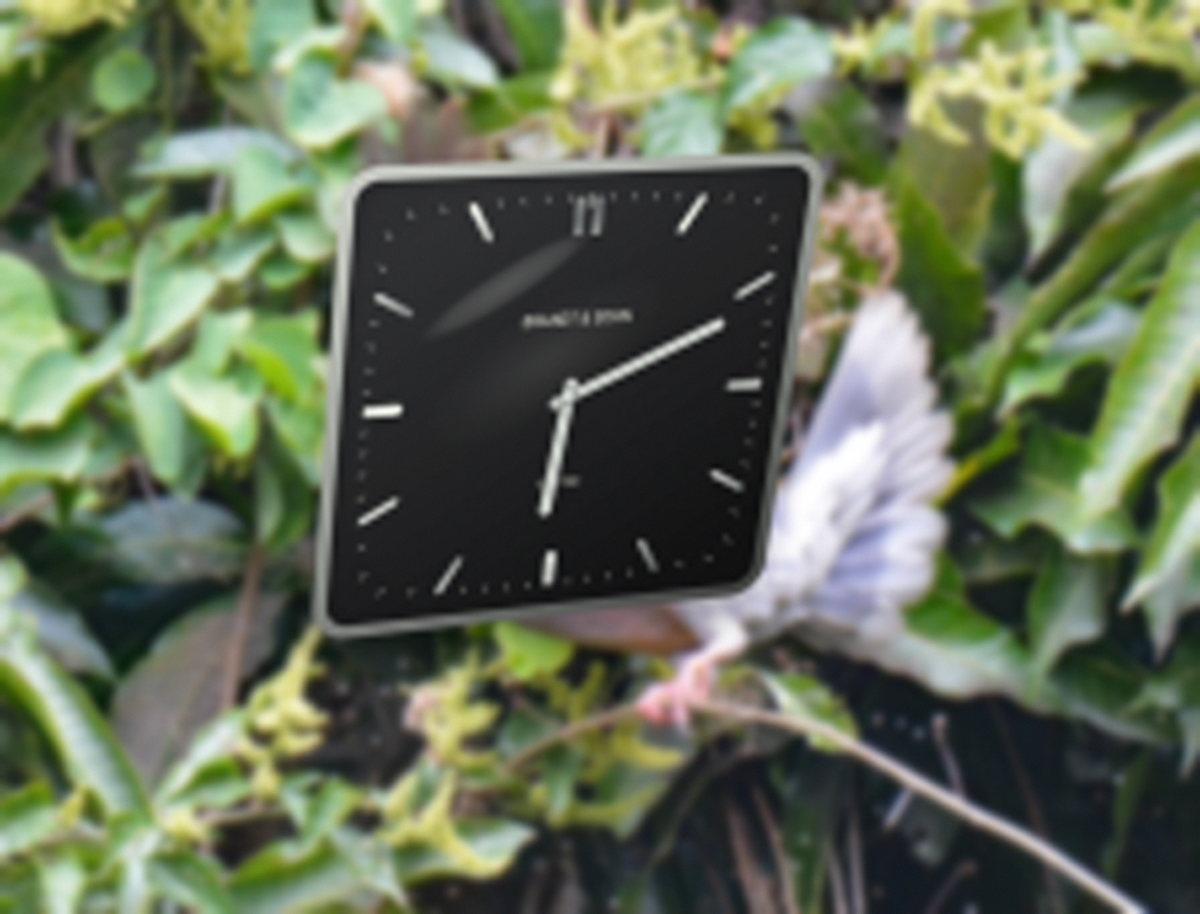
**6:11**
